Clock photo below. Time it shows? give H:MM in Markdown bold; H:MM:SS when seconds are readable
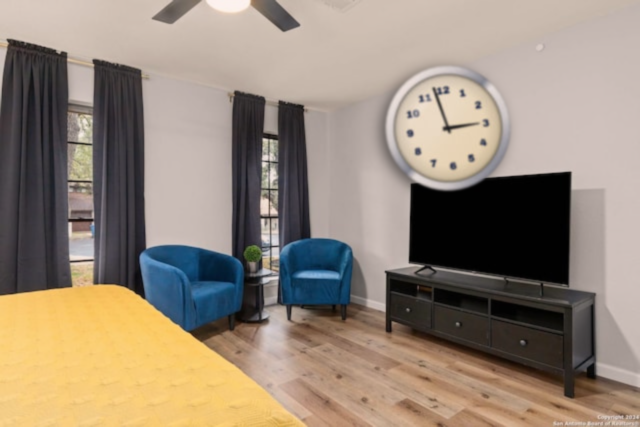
**2:58**
